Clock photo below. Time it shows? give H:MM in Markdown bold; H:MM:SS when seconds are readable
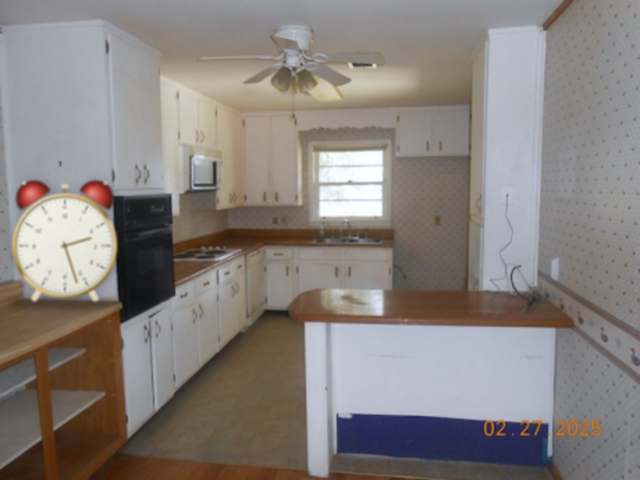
**2:27**
